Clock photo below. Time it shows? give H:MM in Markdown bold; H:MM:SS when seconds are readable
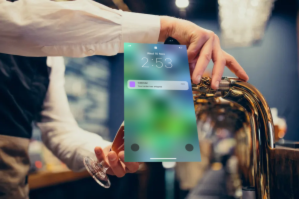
**2:53**
